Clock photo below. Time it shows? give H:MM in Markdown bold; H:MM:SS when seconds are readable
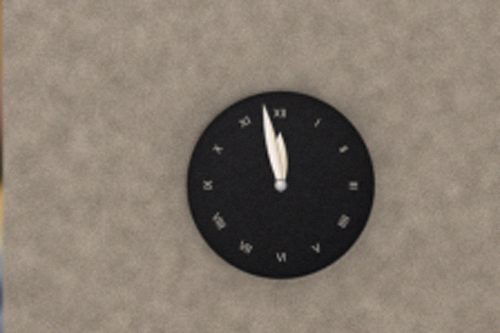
**11:58**
